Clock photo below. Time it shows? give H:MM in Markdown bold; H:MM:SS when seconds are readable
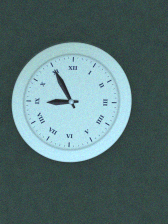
**8:55**
